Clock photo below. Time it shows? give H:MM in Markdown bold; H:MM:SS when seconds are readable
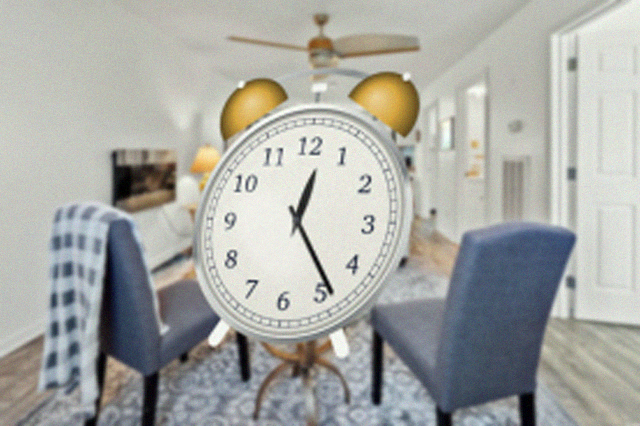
**12:24**
